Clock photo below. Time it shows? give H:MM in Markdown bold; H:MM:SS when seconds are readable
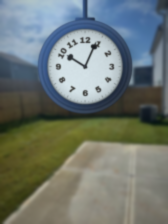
**10:04**
